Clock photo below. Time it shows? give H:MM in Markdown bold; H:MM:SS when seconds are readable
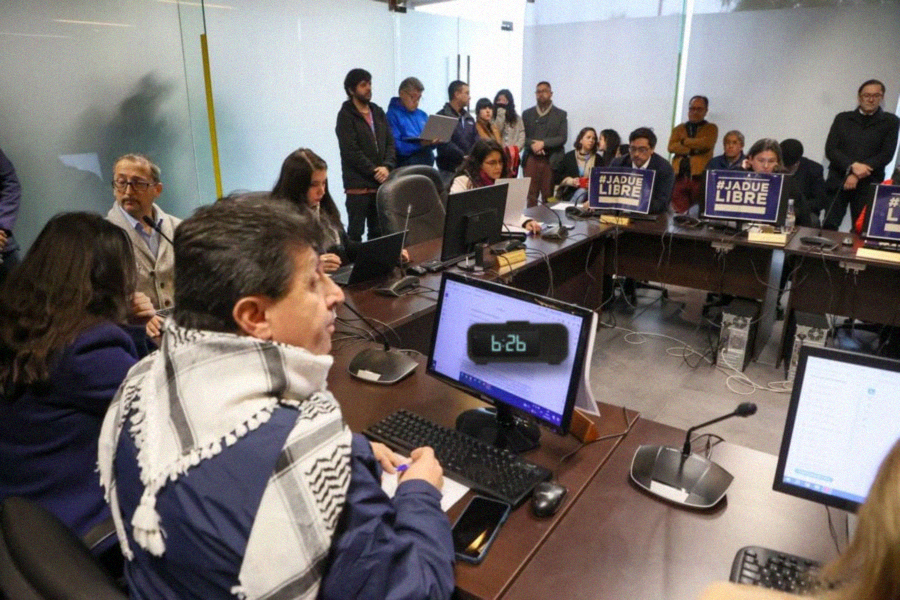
**6:26**
